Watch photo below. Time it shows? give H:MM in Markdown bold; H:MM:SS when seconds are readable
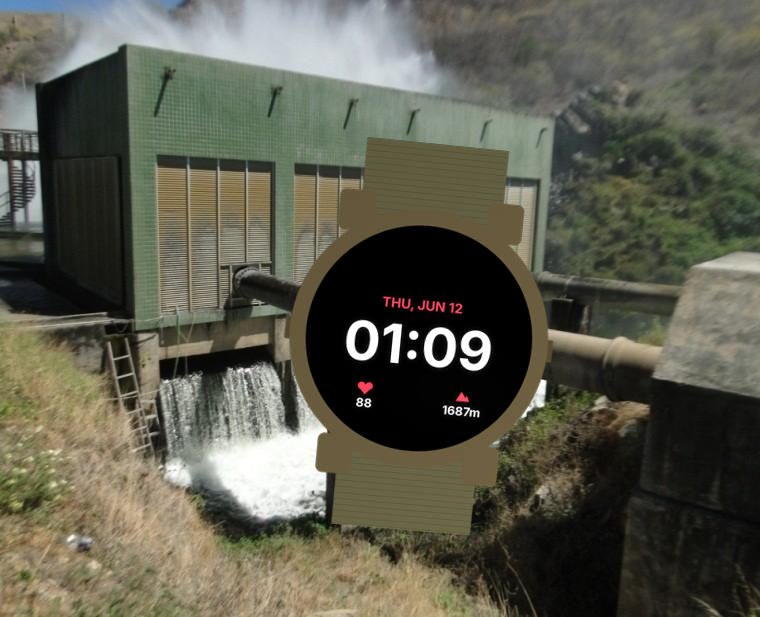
**1:09**
